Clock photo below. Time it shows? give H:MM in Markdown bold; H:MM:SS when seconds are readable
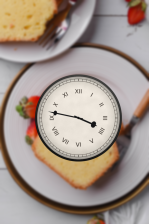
**3:47**
